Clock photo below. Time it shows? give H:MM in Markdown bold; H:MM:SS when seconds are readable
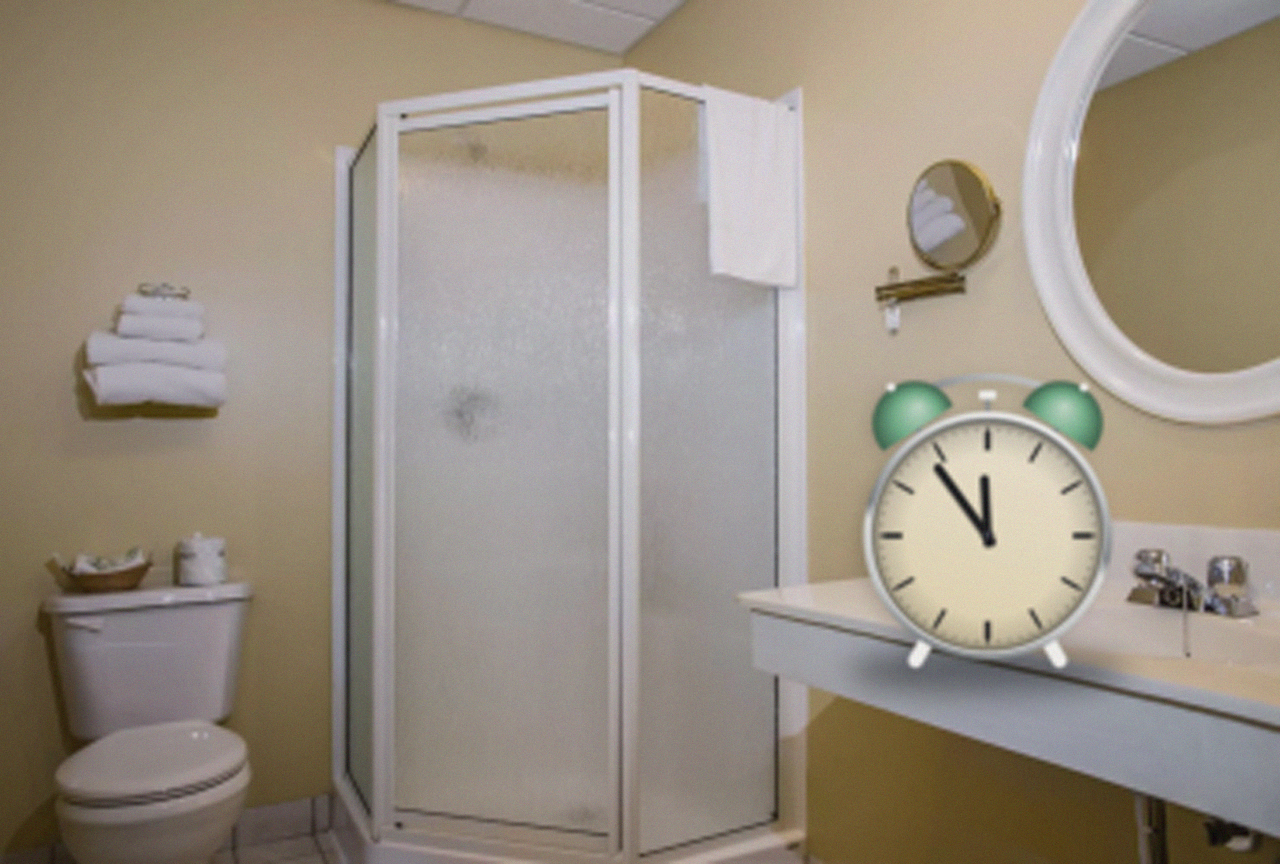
**11:54**
